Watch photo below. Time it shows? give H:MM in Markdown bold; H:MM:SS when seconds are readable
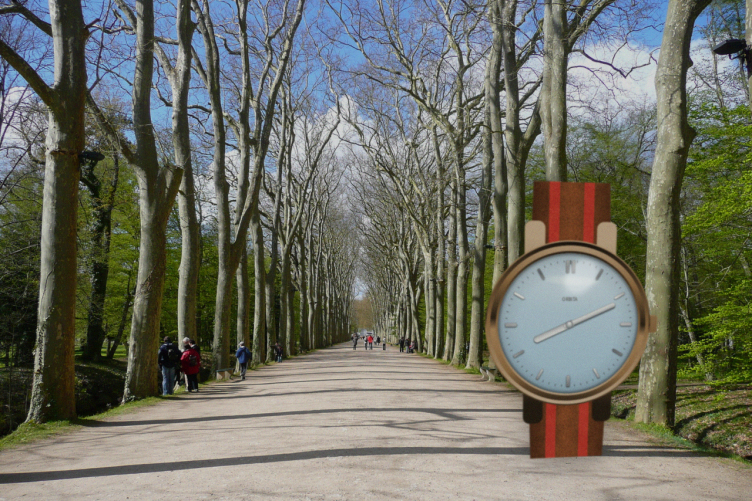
**8:11**
